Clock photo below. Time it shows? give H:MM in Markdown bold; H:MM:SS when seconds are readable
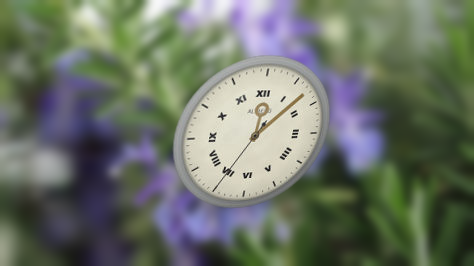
**12:07:35**
